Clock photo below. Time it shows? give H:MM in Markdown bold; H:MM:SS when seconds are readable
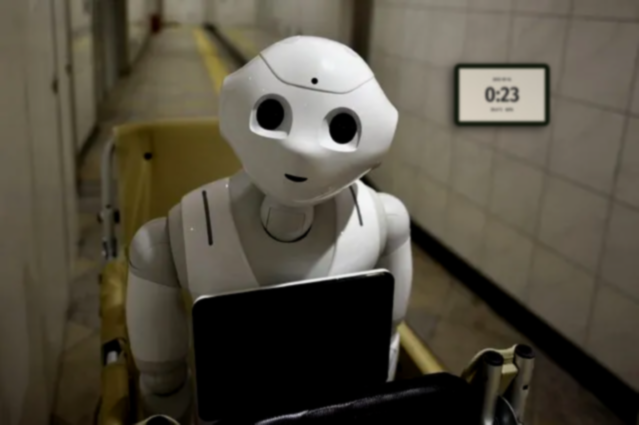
**0:23**
